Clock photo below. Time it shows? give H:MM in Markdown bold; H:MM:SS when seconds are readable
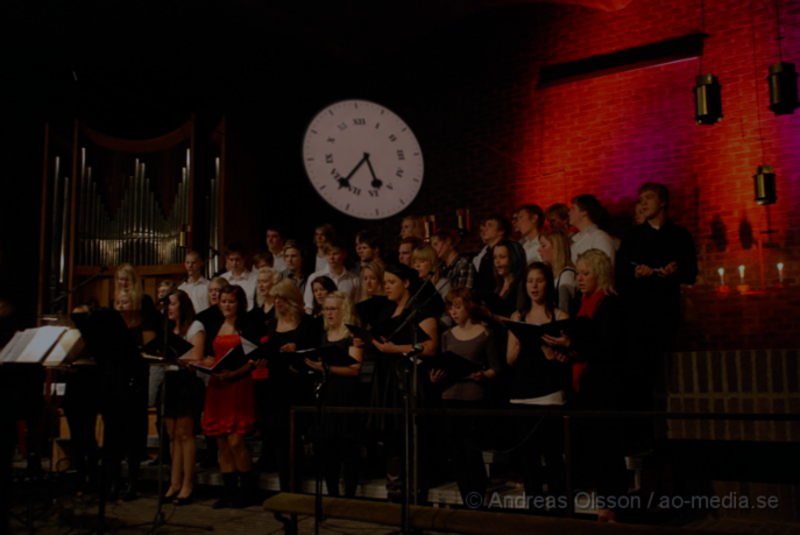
**5:38**
